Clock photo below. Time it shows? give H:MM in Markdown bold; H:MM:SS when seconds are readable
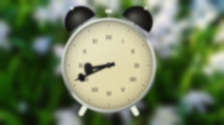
**8:41**
